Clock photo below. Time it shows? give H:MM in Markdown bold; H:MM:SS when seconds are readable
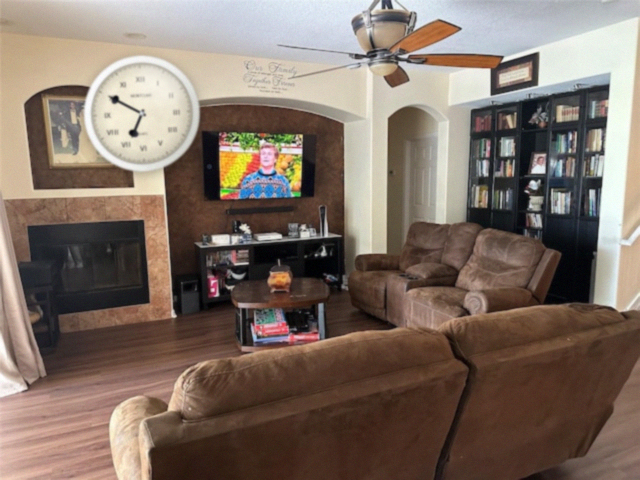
**6:50**
